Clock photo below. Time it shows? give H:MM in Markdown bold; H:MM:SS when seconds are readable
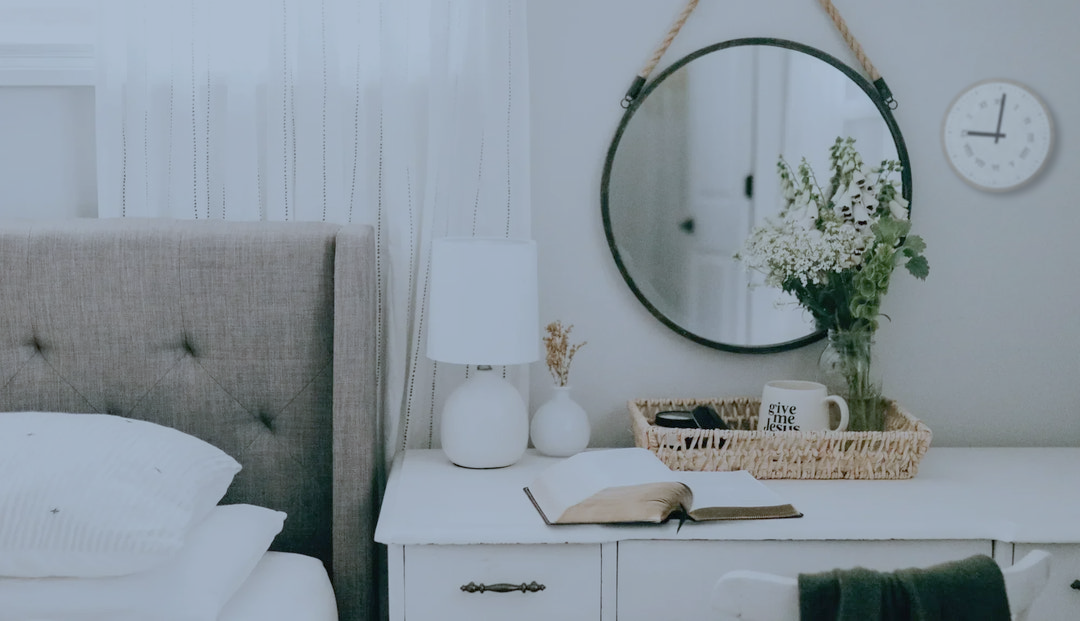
**9:01**
